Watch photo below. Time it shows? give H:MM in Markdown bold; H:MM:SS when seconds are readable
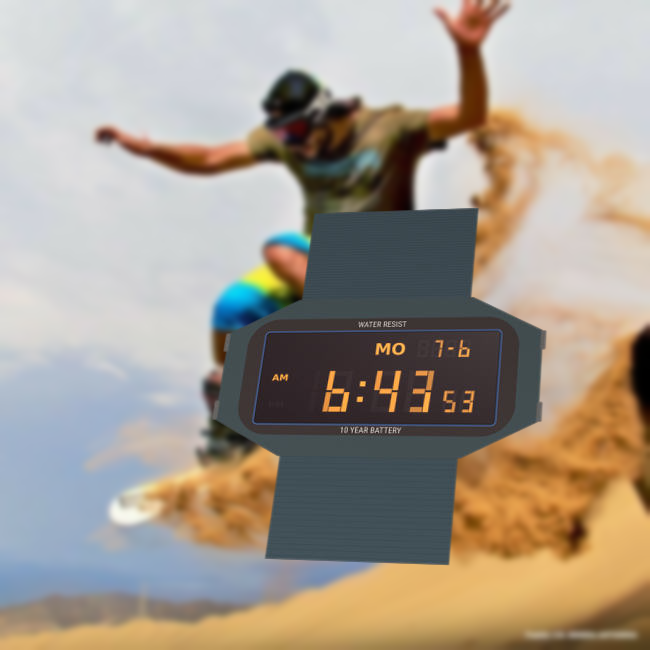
**6:43:53**
